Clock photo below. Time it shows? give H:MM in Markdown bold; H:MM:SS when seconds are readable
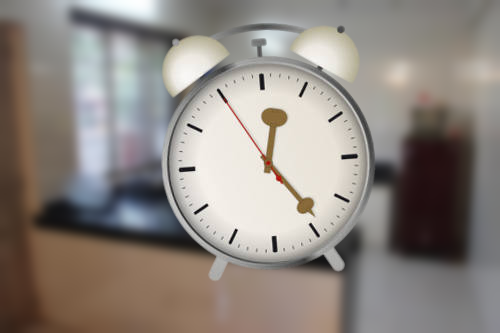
**12:23:55**
